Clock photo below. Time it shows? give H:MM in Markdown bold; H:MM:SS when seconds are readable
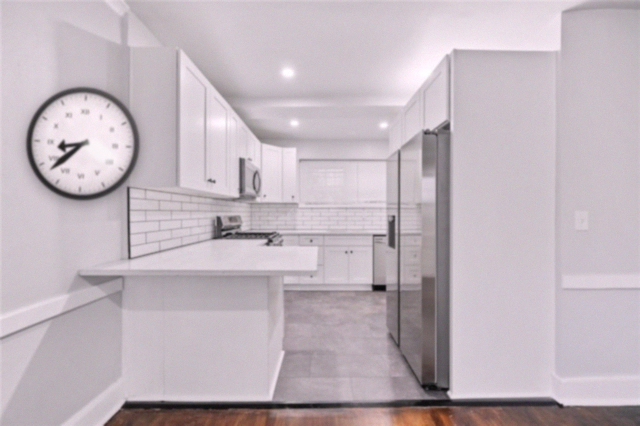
**8:38**
